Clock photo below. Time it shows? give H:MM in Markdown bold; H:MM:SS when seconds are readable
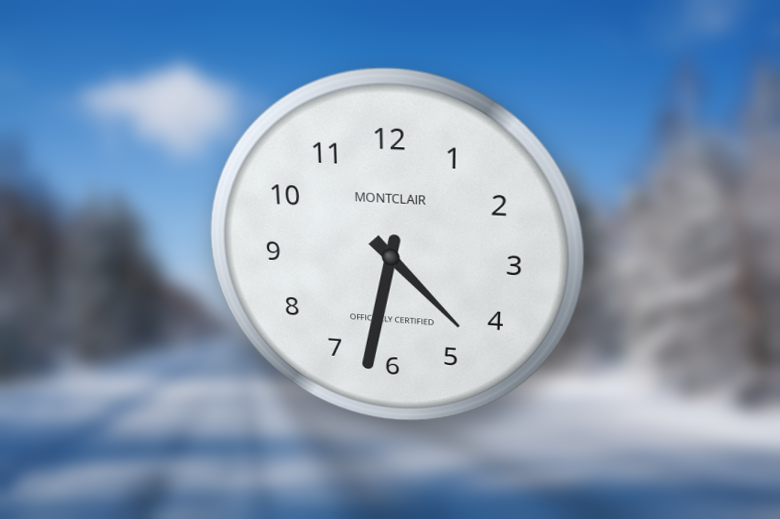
**4:32**
